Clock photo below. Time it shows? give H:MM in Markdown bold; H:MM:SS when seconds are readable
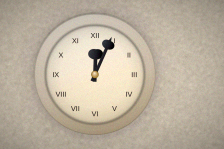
**12:04**
